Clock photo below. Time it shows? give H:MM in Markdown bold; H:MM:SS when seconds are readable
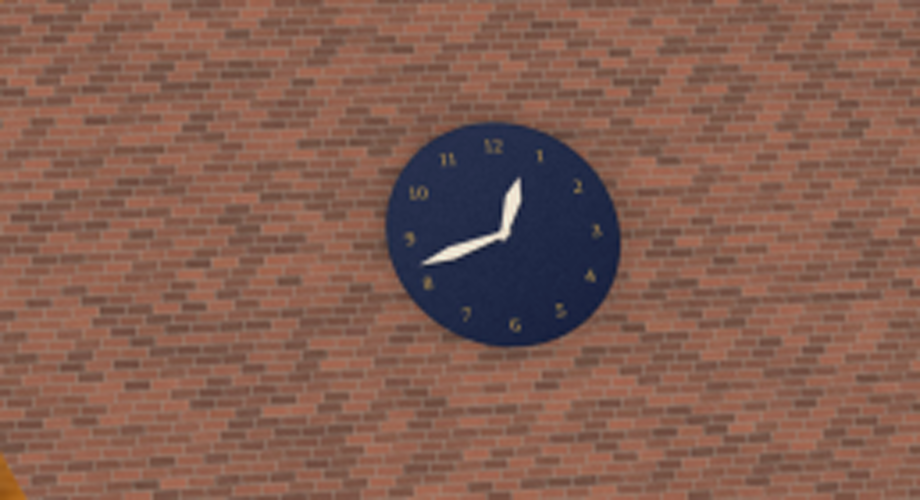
**12:42**
